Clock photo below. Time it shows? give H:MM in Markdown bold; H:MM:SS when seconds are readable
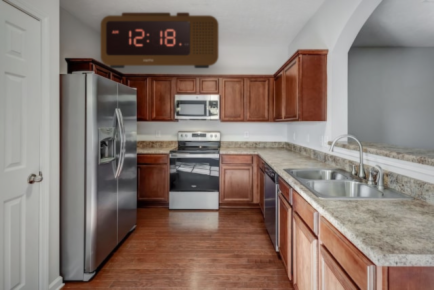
**12:18**
